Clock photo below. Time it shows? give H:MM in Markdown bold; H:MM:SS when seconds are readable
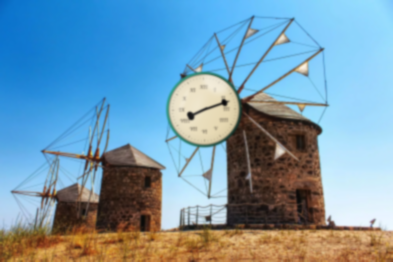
**8:12**
